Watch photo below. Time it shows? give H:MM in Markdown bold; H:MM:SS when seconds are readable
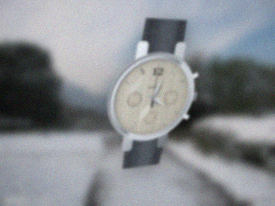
**4:03**
